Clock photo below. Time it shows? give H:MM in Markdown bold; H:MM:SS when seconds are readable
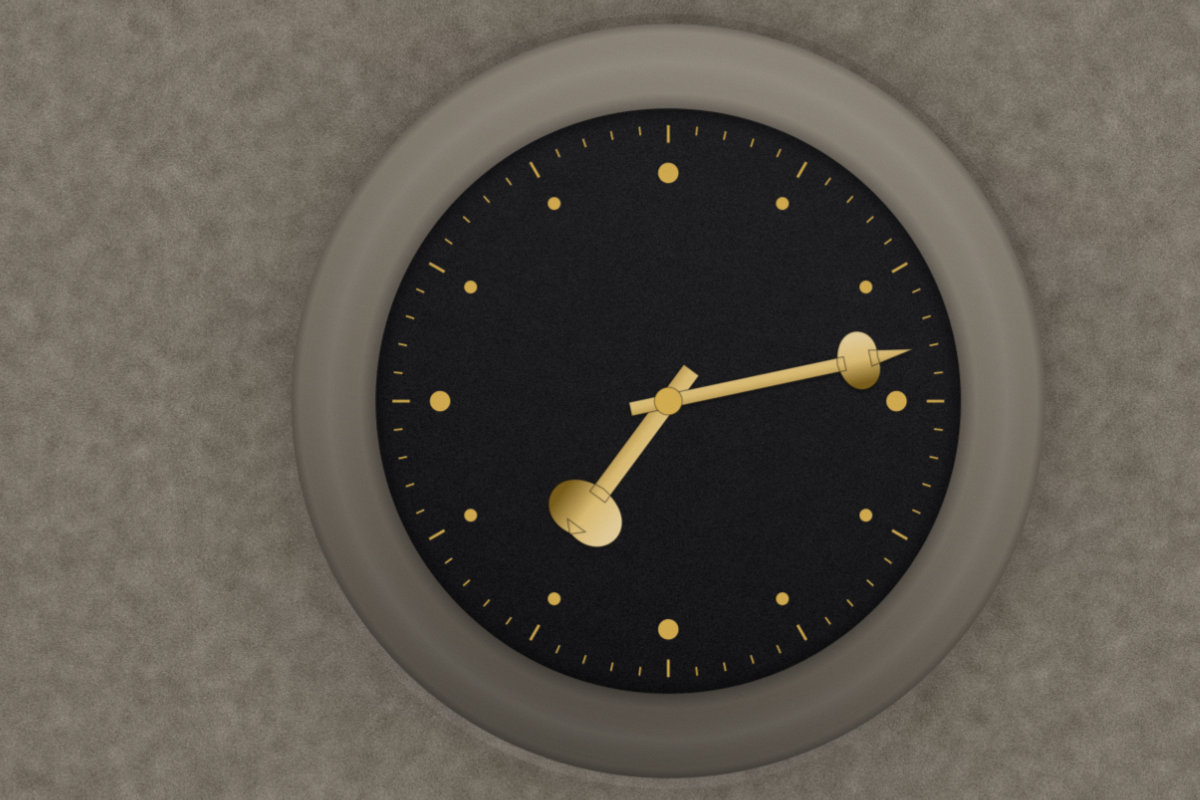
**7:13**
